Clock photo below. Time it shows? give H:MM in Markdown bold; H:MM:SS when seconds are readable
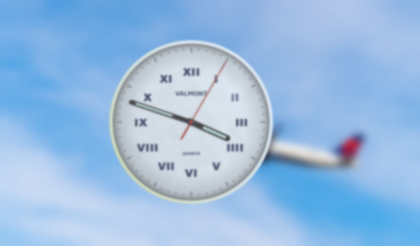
**3:48:05**
